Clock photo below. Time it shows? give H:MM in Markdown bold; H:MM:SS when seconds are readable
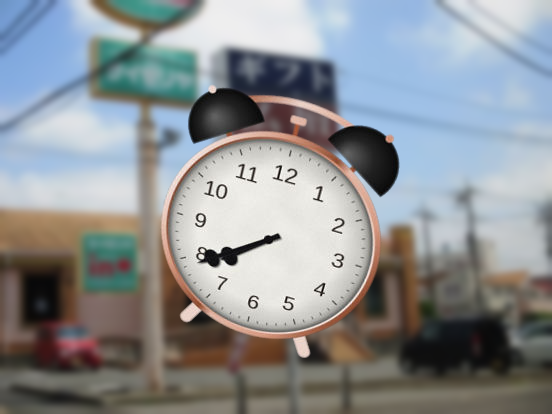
**7:39**
